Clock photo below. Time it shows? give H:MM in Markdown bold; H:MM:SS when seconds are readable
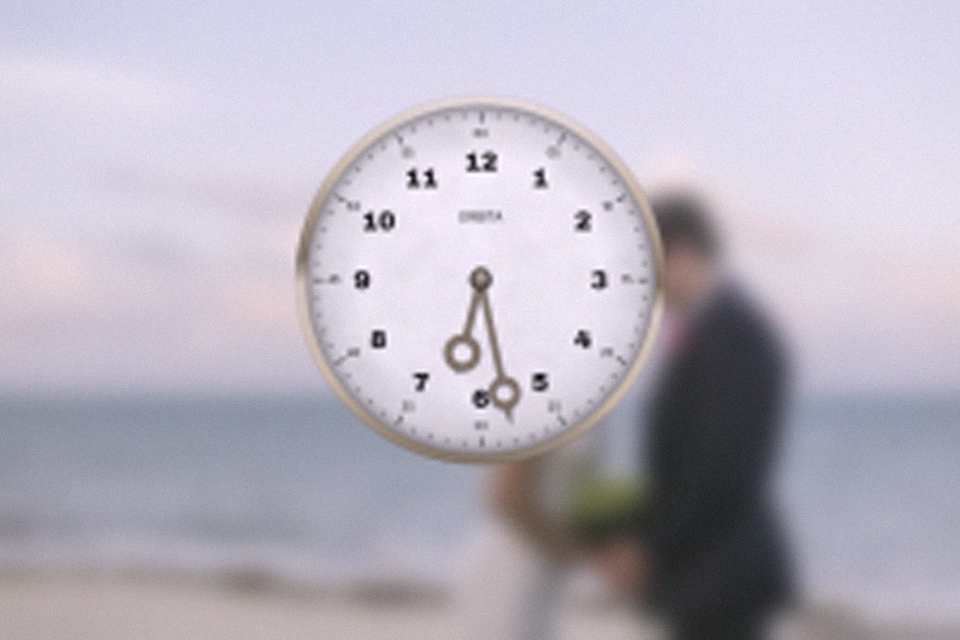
**6:28**
